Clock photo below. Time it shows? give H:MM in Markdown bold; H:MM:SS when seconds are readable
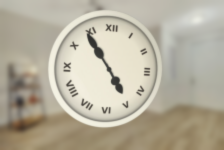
**4:54**
